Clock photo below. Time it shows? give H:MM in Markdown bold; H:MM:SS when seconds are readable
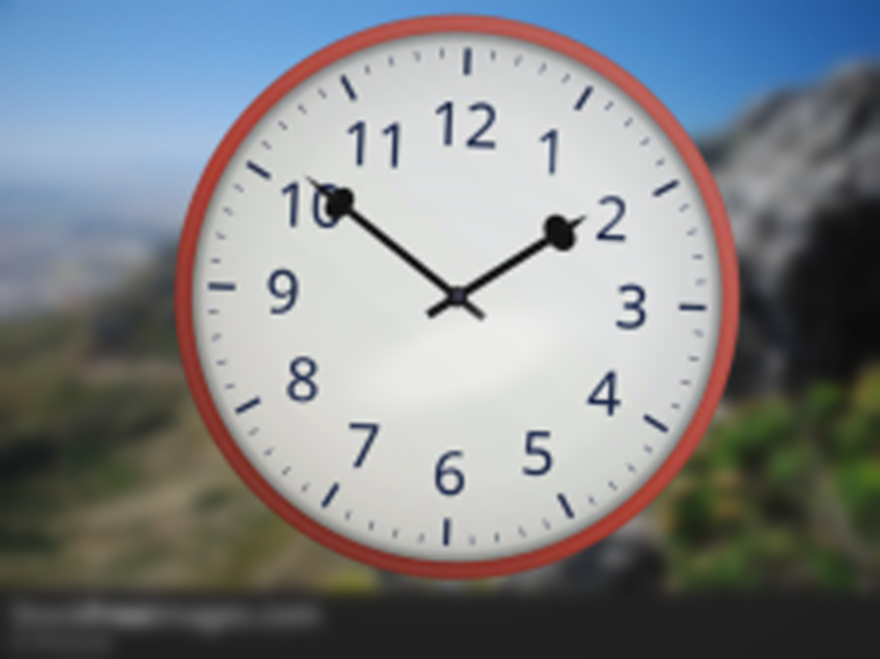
**1:51**
